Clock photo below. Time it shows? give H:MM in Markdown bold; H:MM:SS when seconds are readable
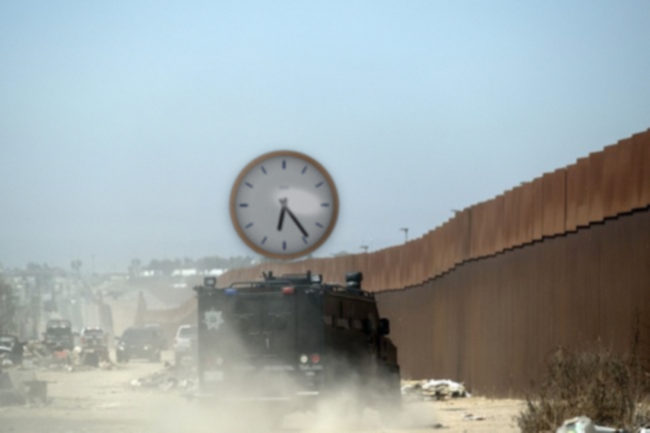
**6:24**
